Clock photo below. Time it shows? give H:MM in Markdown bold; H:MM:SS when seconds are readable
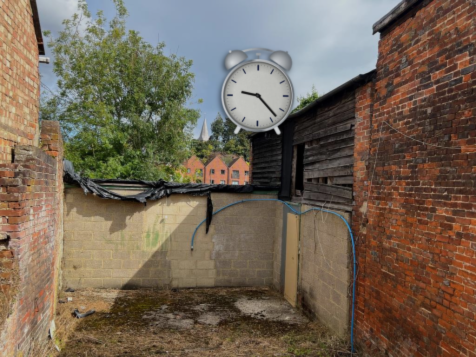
**9:23**
